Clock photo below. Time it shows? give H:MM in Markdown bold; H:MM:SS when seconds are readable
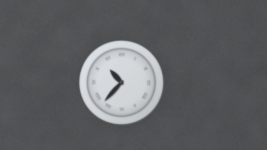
**10:37**
